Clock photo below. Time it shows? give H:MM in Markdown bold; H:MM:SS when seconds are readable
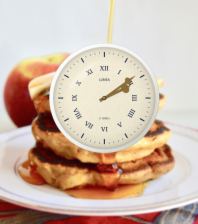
**2:09**
